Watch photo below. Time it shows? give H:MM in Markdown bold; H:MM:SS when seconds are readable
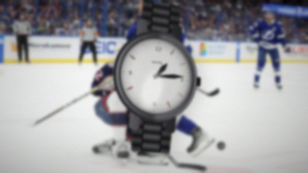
**1:14**
